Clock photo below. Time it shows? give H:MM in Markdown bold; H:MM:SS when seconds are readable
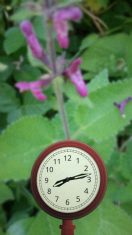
**8:13**
